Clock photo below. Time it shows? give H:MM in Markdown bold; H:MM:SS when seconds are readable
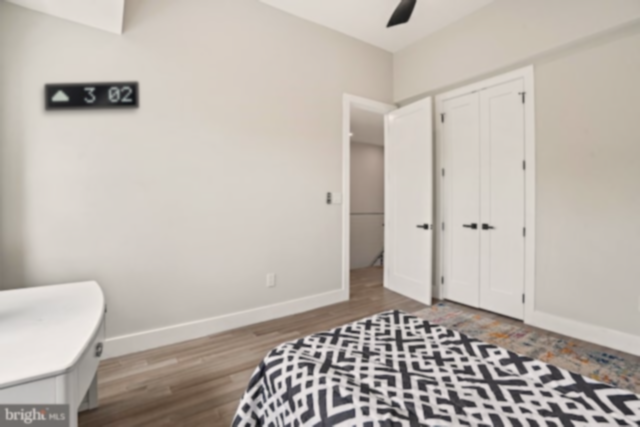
**3:02**
